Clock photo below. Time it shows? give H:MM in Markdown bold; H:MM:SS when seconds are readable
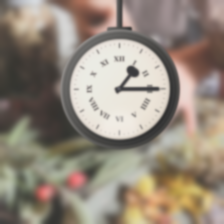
**1:15**
